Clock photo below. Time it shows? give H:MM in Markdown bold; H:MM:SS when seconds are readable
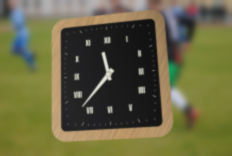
**11:37**
